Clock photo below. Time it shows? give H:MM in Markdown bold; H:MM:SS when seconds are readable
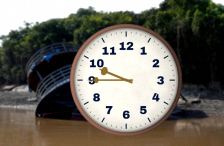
**9:45**
